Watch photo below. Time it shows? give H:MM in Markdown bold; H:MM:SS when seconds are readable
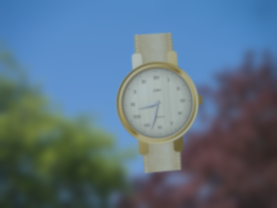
**8:33**
